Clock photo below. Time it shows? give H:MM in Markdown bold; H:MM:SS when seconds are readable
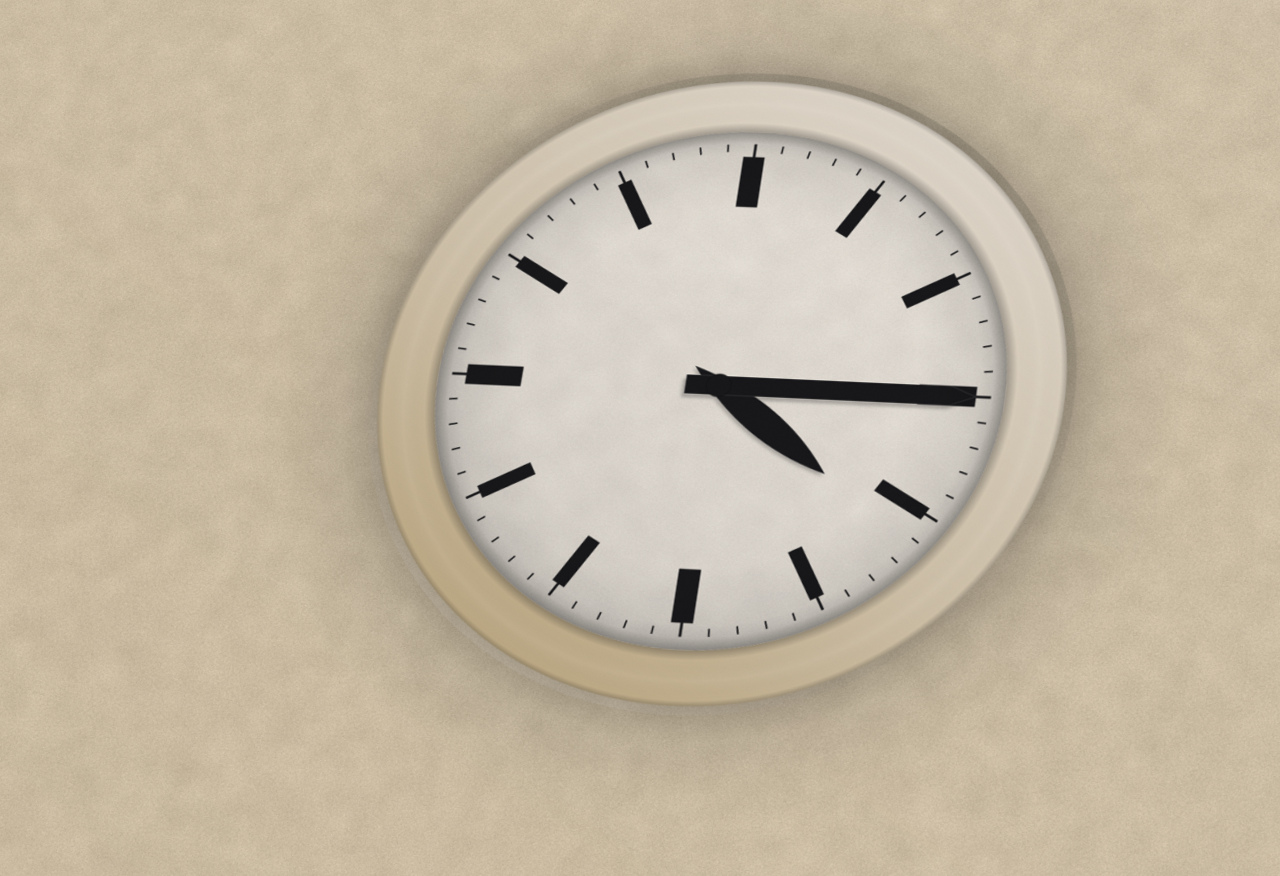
**4:15**
